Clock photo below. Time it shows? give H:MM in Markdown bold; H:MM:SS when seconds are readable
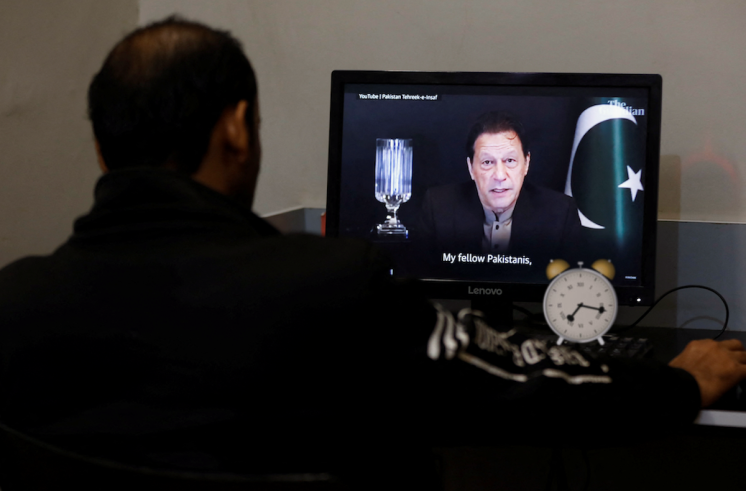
**7:17**
